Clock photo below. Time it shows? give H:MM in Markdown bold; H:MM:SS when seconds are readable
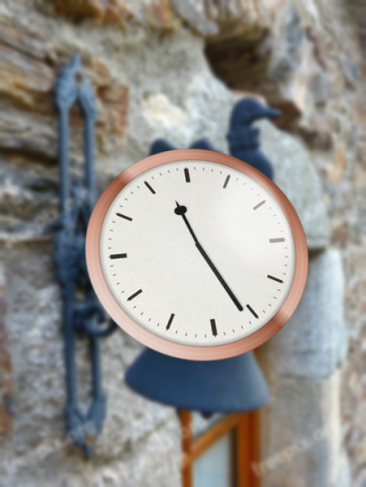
**11:26**
